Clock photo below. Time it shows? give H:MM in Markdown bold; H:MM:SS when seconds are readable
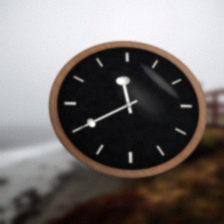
**11:40**
